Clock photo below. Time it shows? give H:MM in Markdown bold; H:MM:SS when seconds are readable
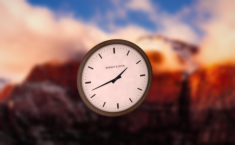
**1:42**
